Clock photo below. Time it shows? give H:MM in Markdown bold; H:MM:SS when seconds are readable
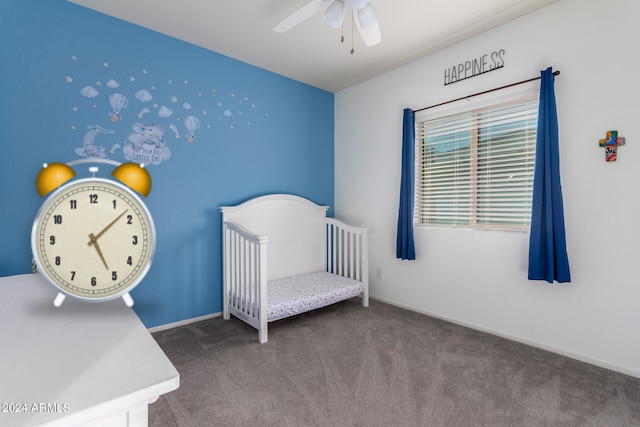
**5:08**
